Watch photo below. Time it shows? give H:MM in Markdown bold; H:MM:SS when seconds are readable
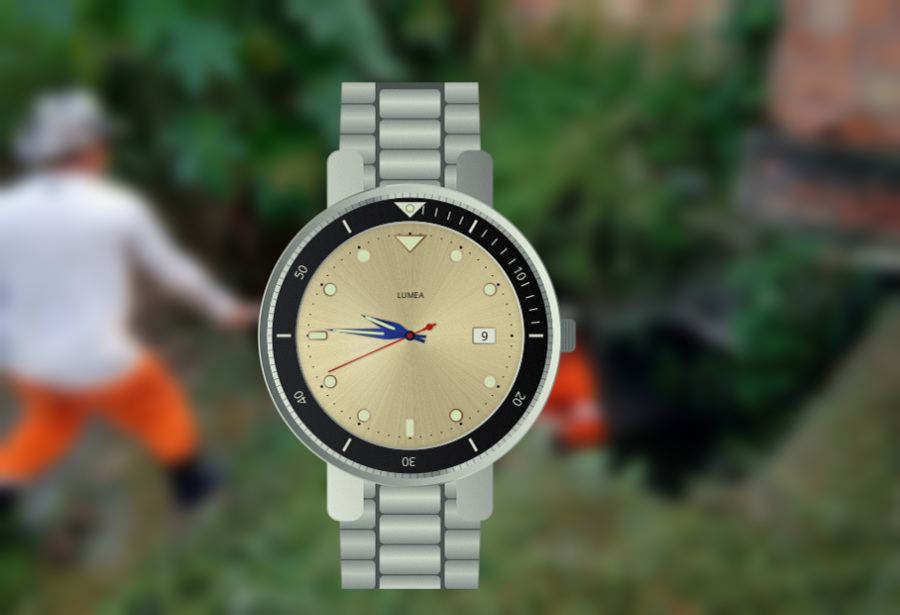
**9:45:41**
